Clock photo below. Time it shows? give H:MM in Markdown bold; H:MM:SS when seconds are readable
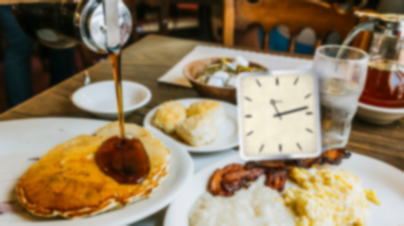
**11:13**
